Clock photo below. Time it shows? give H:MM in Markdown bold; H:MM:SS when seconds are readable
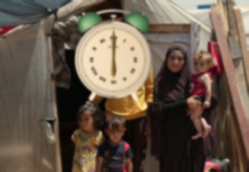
**6:00**
